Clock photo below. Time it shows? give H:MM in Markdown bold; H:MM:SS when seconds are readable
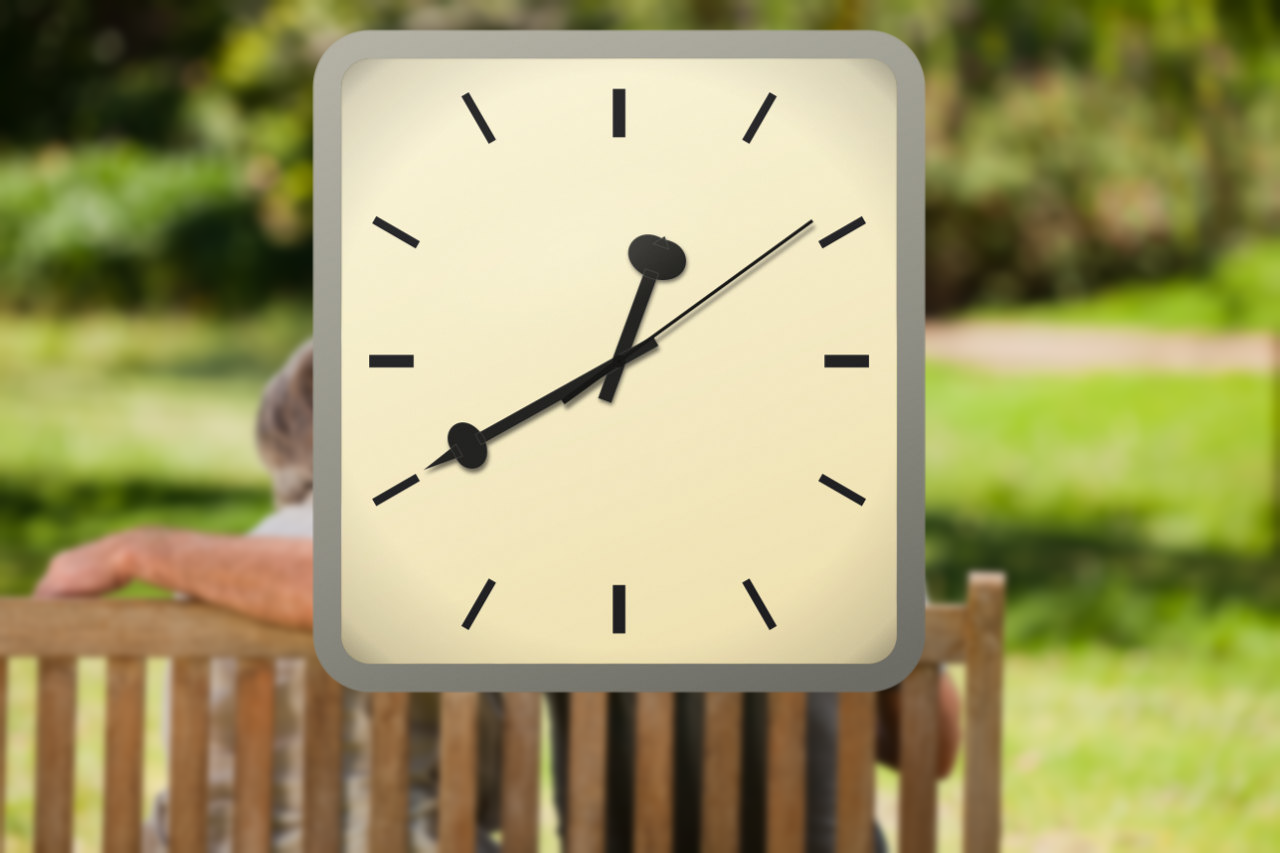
**12:40:09**
